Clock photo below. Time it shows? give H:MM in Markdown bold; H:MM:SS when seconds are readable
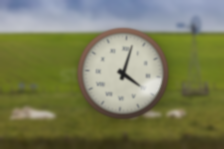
**4:02**
